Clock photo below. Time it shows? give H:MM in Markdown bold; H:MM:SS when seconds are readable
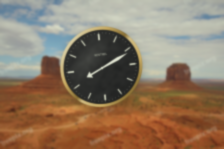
**8:11**
